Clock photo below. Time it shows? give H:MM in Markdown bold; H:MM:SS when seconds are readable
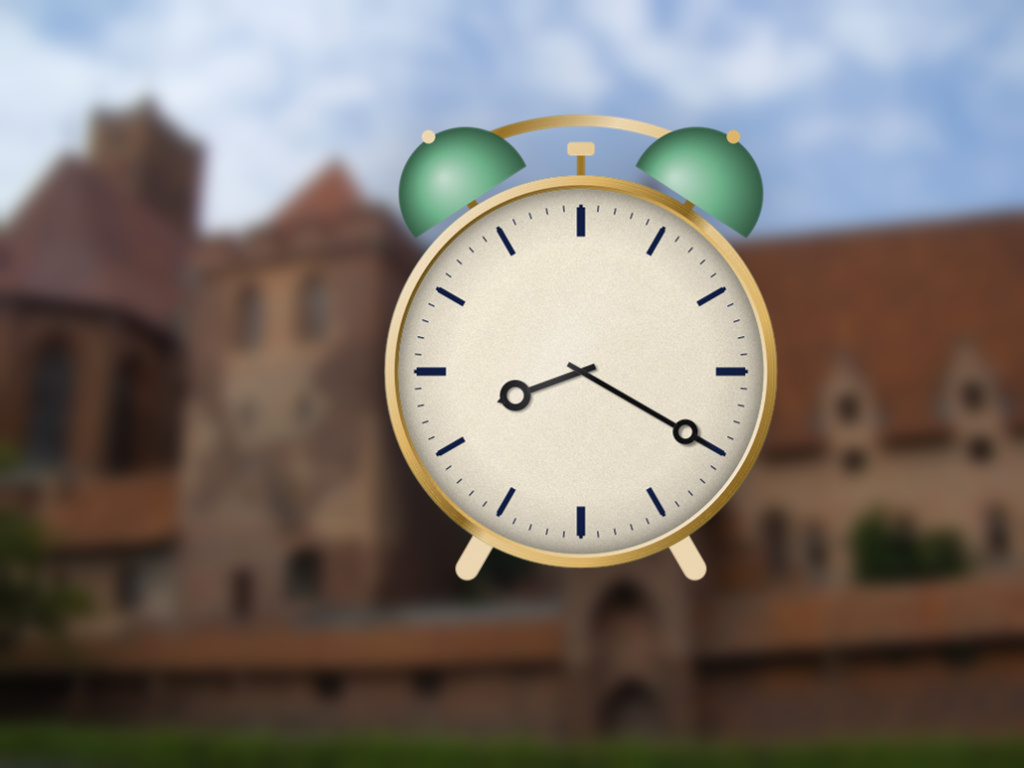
**8:20**
